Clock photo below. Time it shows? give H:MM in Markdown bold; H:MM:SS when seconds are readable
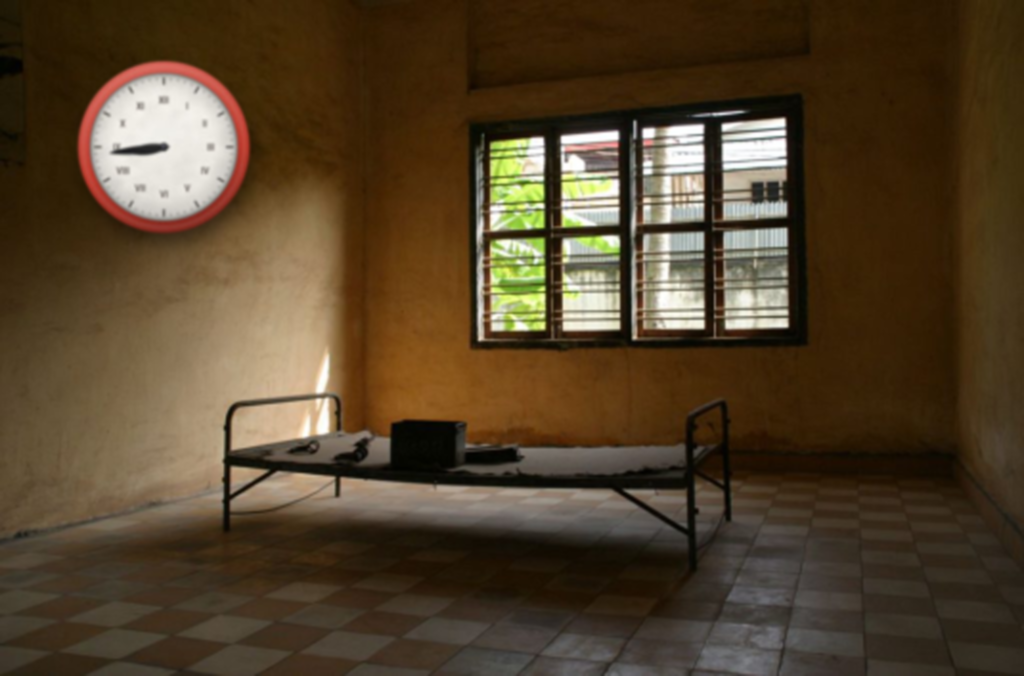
**8:44**
